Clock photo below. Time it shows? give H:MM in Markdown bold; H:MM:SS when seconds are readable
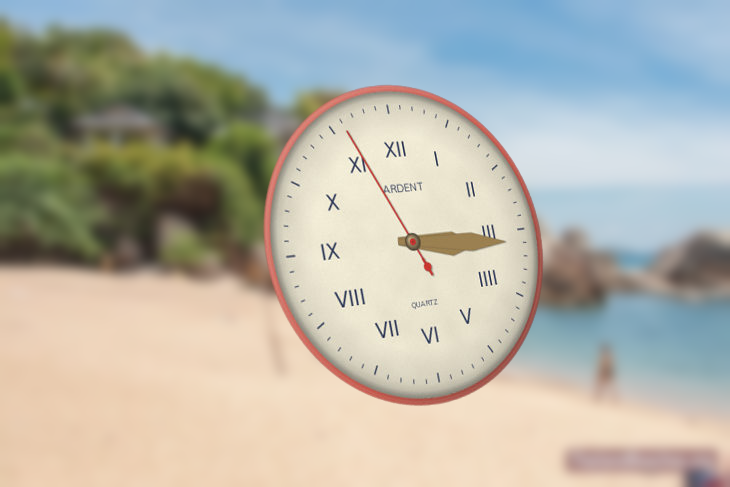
**3:15:56**
